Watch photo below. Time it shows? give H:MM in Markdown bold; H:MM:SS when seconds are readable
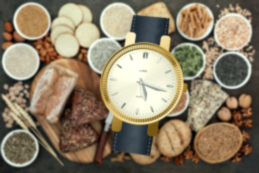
**5:17**
